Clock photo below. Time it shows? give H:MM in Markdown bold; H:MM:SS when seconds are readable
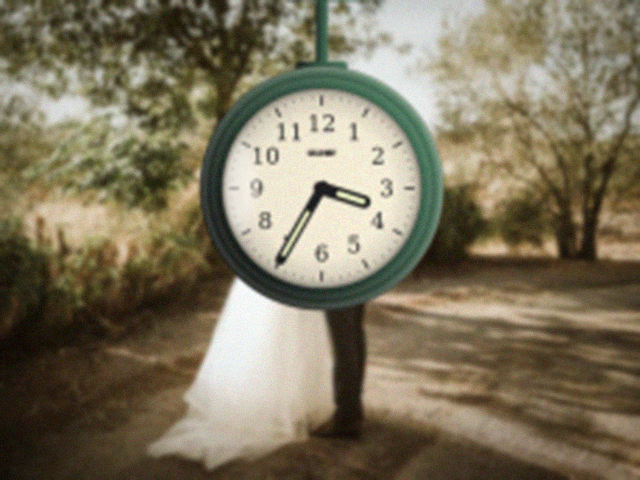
**3:35**
